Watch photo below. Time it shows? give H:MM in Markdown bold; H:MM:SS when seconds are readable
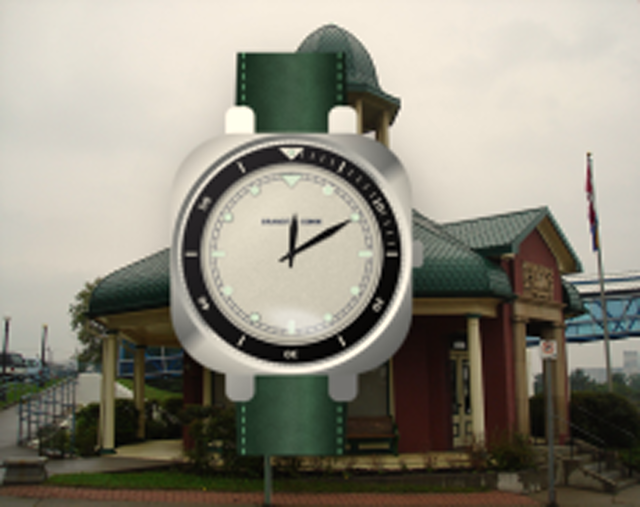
**12:10**
